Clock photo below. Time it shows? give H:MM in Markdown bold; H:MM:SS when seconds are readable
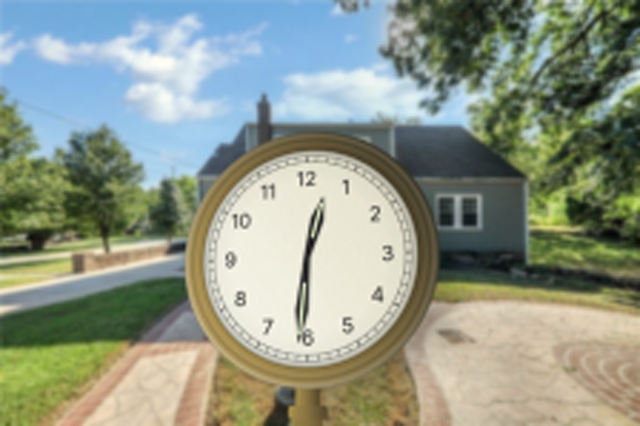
**12:31**
